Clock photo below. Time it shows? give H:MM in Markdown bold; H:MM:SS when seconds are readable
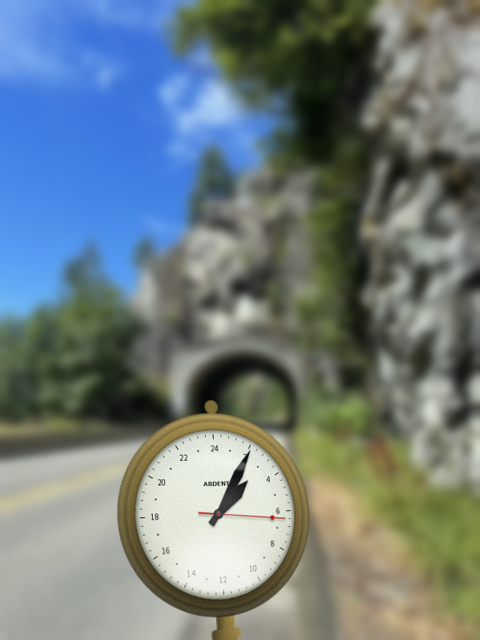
**3:05:16**
